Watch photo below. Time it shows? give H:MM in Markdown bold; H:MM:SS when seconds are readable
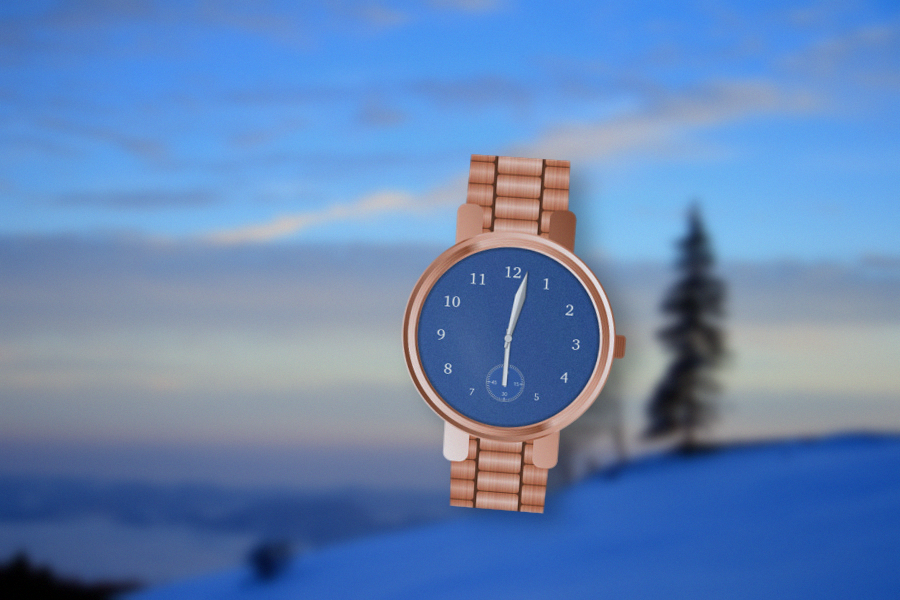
**6:02**
